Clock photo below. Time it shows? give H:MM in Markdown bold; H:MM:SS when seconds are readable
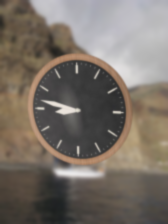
**8:47**
